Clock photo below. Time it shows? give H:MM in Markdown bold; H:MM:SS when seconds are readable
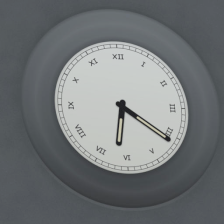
**6:21**
